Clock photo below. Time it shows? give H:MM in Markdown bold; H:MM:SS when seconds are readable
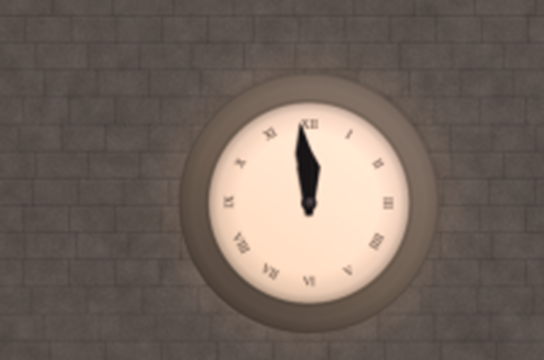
**11:59**
